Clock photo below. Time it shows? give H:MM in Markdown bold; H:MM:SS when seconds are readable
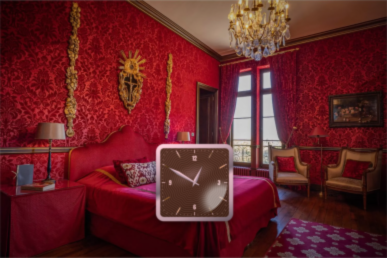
**12:50**
